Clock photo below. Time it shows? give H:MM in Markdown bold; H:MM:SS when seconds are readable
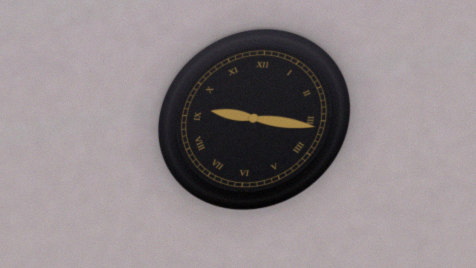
**9:16**
